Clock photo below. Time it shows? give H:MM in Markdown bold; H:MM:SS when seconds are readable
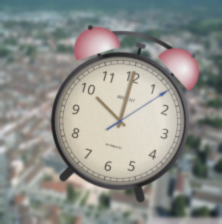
**10:00:07**
